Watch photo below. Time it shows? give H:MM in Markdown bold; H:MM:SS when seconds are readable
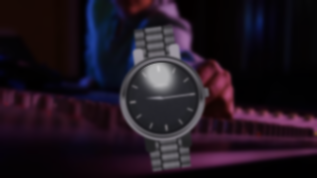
**9:15**
